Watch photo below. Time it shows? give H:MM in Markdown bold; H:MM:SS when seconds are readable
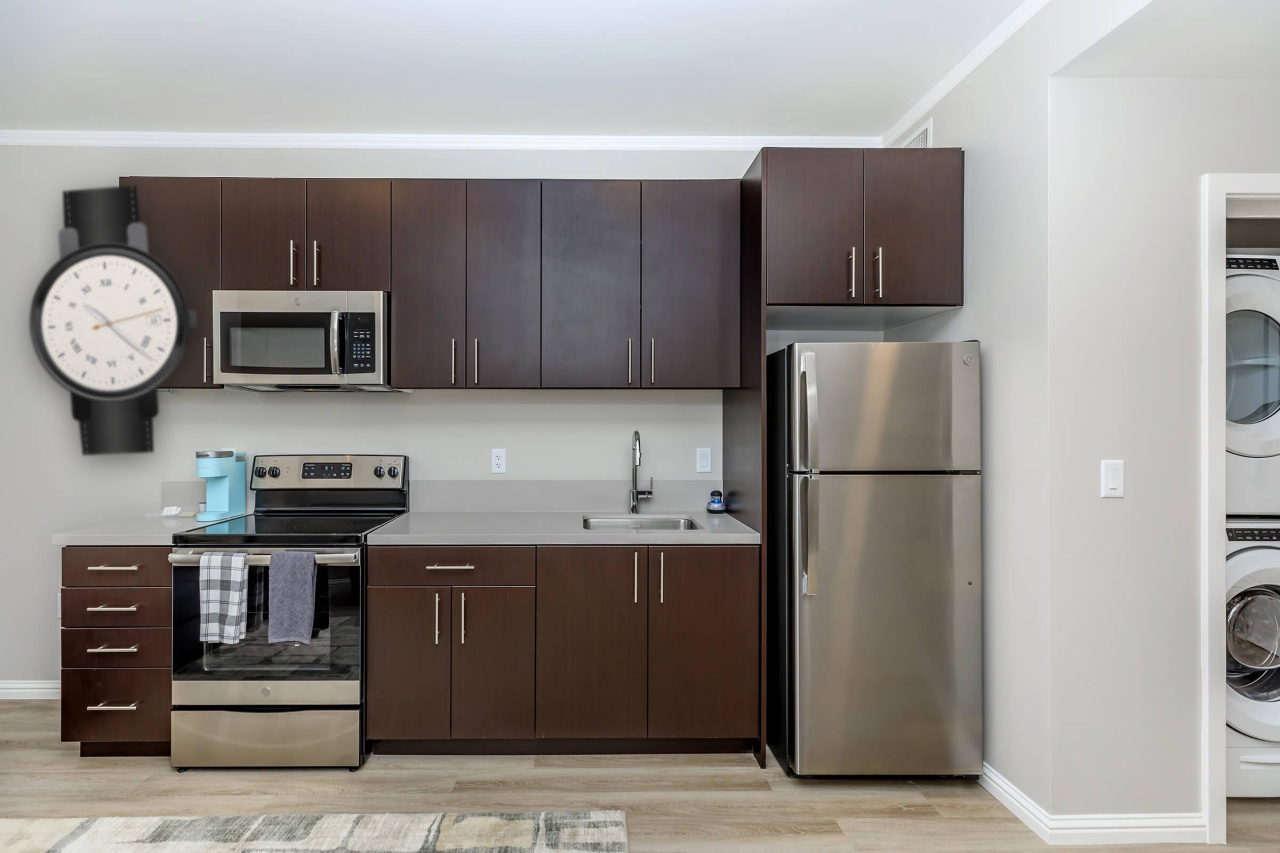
**10:22:13**
